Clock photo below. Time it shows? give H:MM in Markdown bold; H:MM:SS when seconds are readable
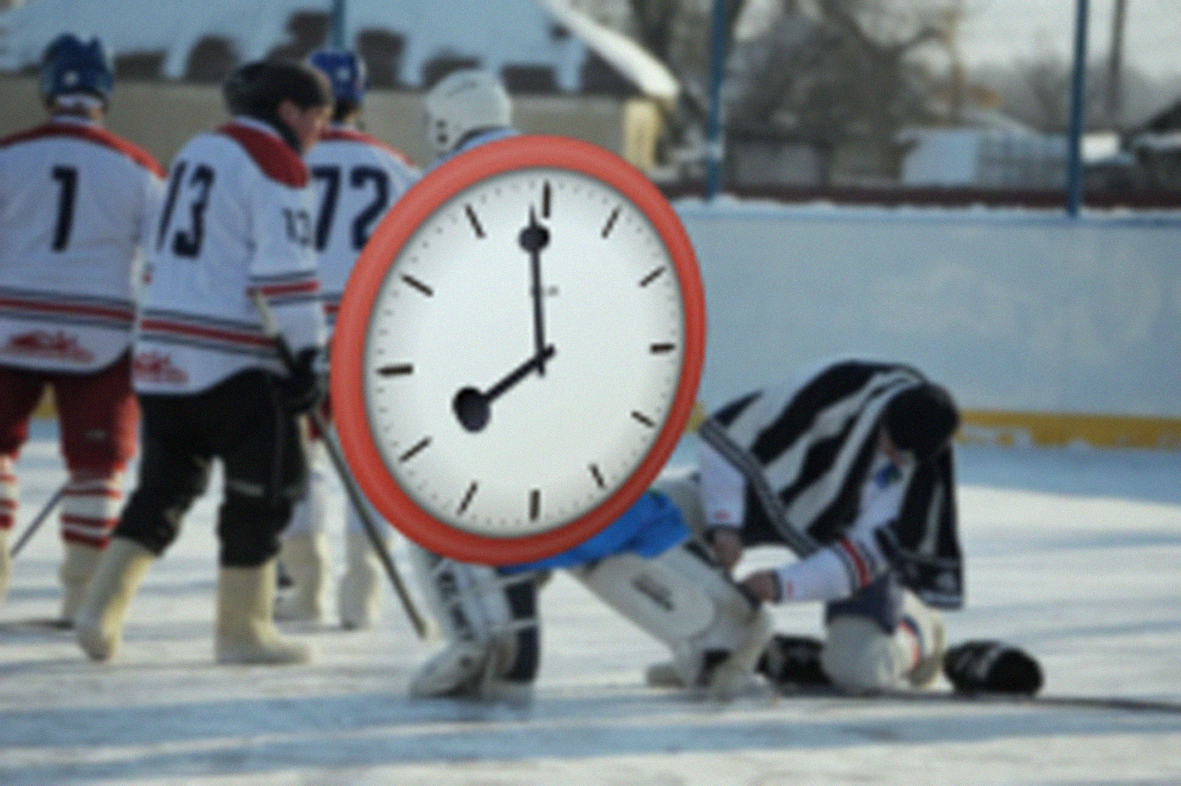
**7:59**
